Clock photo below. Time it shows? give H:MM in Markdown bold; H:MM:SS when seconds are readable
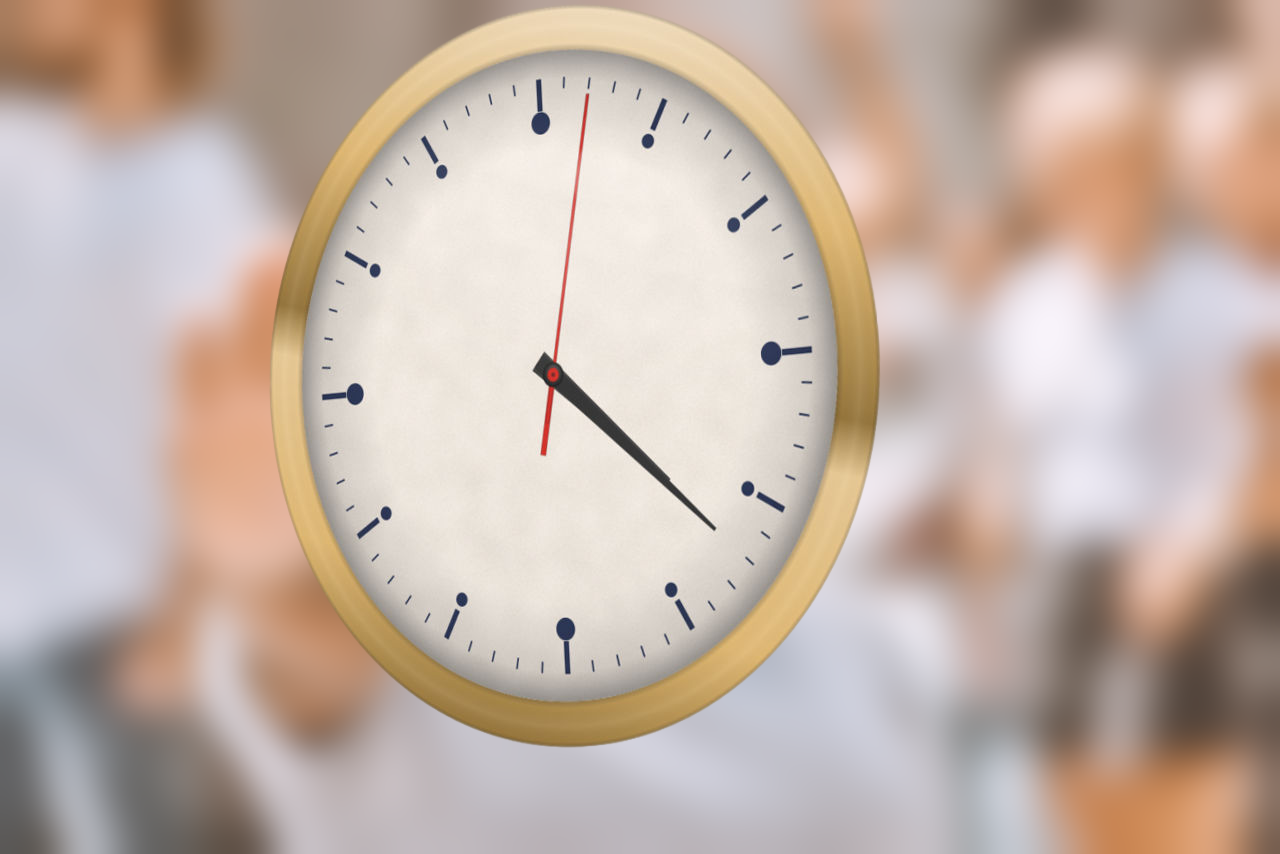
**4:22:02**
